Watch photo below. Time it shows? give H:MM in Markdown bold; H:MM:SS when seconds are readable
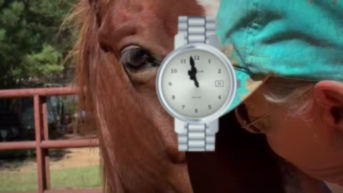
**10:58**
